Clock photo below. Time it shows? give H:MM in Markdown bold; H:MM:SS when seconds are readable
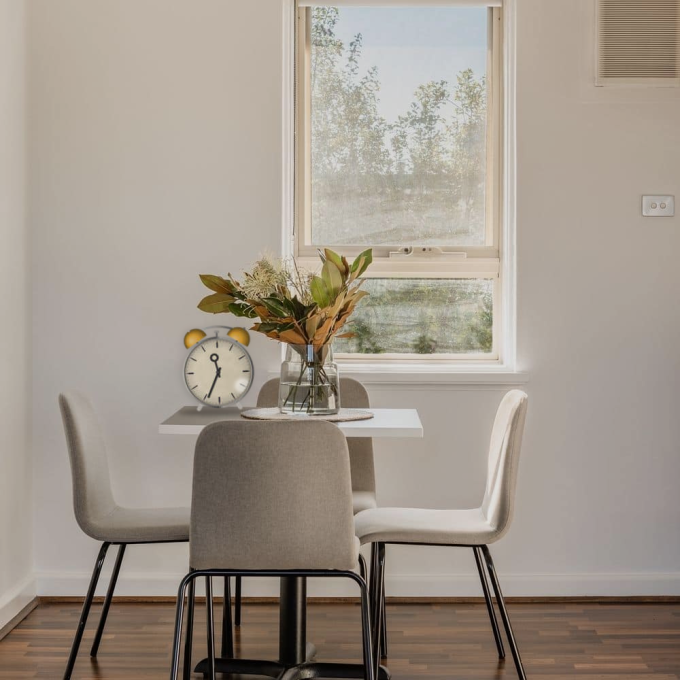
**11:34**
